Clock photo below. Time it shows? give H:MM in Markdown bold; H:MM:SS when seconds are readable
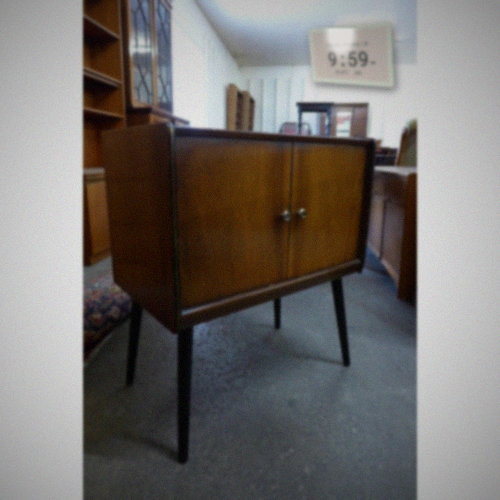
**9:59**
